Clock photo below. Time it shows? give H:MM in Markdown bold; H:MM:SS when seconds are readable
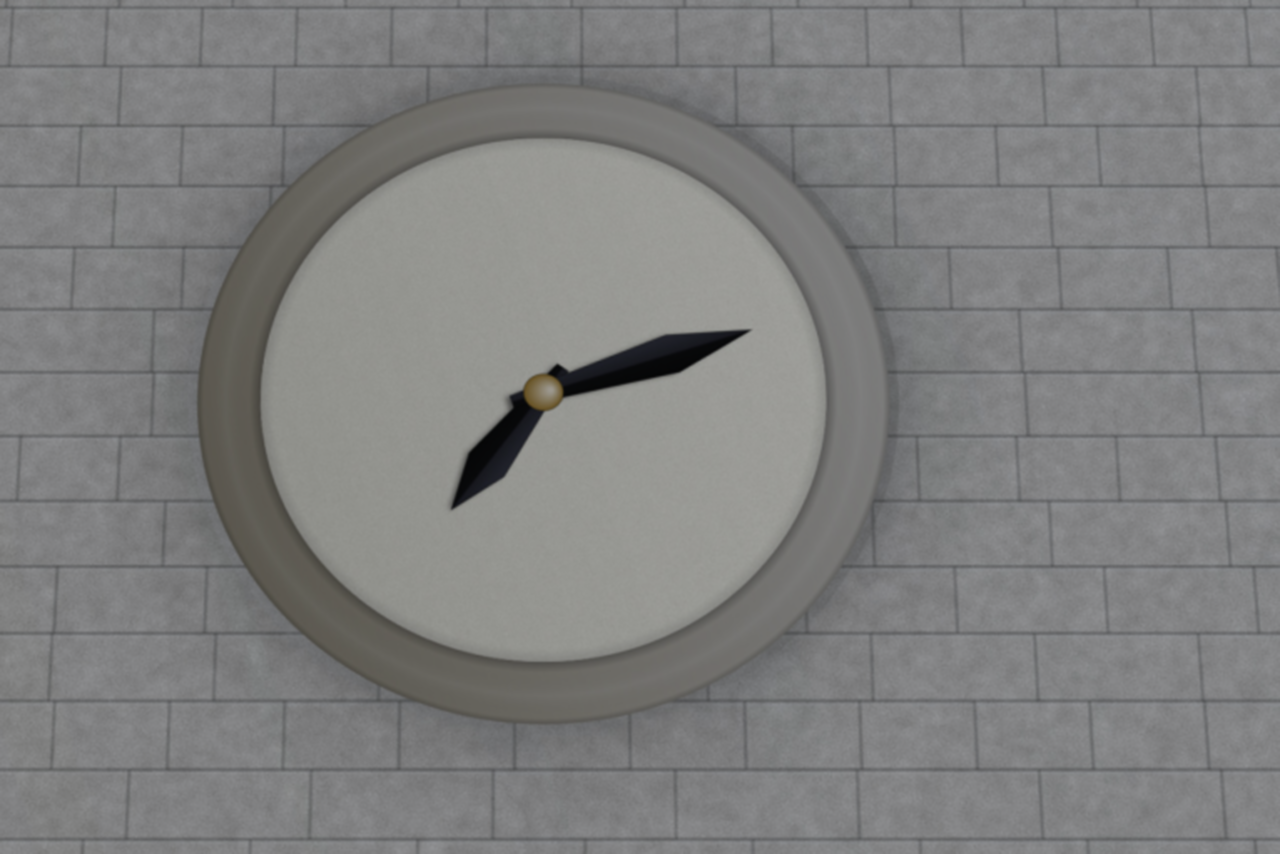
**7:12**
